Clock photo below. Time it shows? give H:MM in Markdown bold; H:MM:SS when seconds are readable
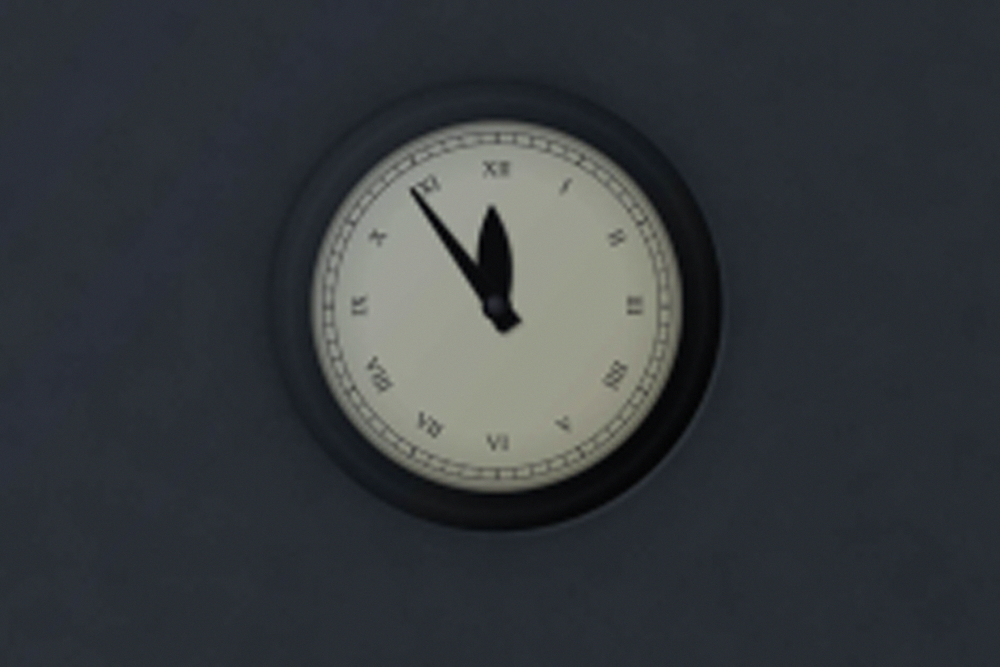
**11:54**
